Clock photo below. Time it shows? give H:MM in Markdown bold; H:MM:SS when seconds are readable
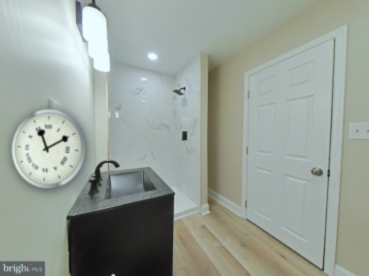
**11:10**
